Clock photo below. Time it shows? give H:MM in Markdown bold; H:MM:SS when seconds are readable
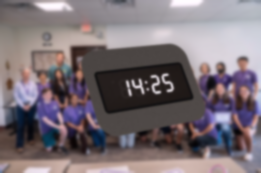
**14:25**
